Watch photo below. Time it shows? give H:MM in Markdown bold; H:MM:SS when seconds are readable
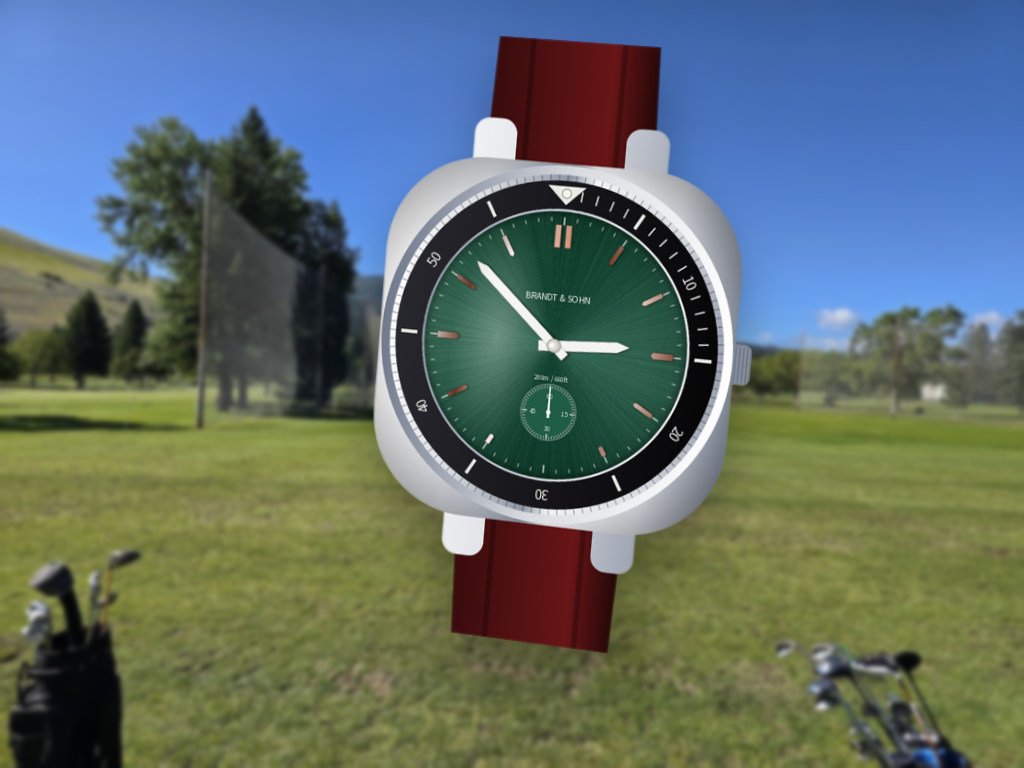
**2:52**
